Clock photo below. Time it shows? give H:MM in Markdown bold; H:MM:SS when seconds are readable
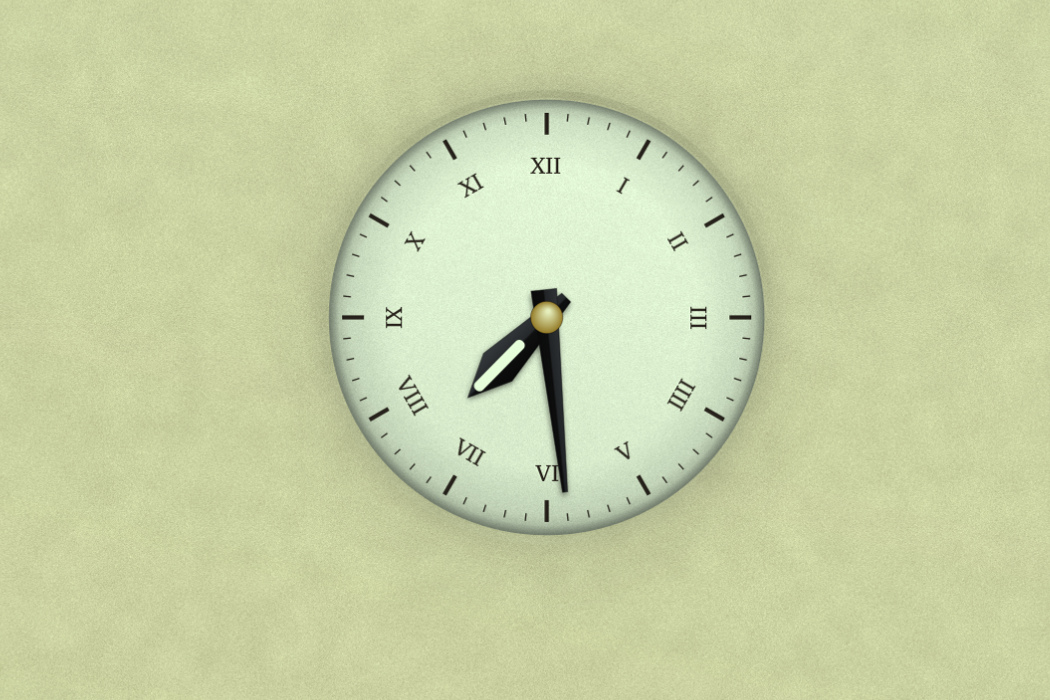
**7:29**
